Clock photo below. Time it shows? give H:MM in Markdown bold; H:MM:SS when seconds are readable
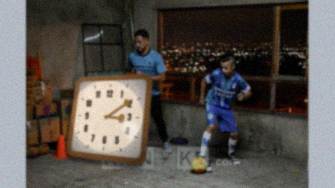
**3:09**
